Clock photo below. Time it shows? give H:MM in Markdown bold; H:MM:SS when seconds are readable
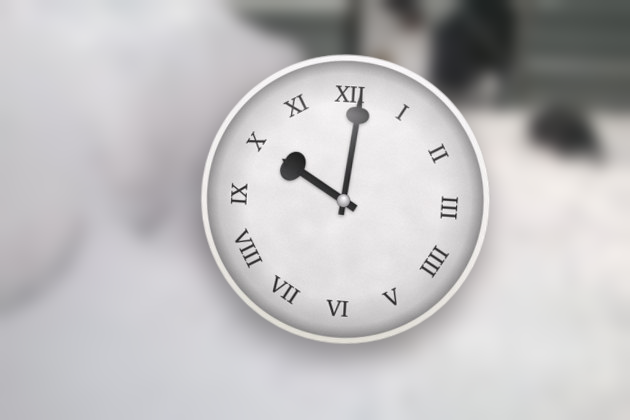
**10:01**
